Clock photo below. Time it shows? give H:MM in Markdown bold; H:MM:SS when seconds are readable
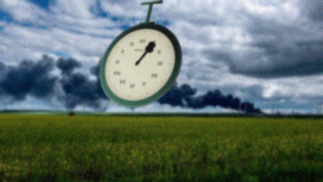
**1:05**
